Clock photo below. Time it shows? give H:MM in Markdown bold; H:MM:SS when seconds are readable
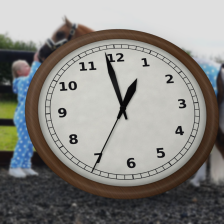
**12:58:35**
